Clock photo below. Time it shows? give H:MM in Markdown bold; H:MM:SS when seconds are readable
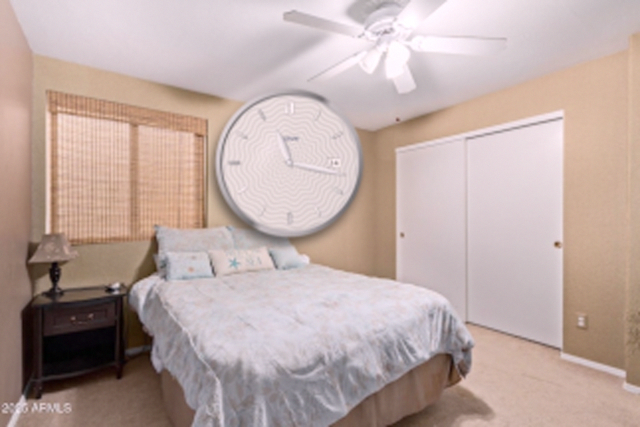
**11:17**
